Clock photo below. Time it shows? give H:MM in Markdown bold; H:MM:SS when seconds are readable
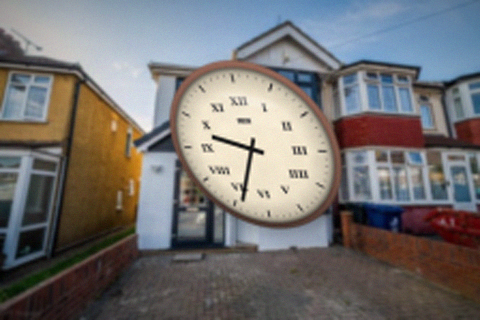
**9:34**
